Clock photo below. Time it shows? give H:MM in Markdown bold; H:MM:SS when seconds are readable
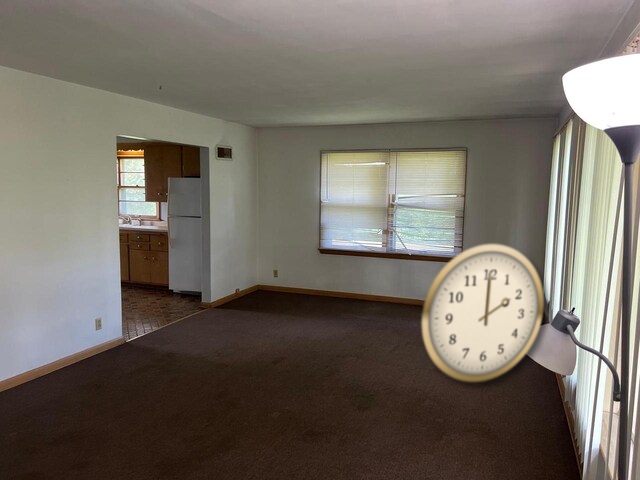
**2:00**
